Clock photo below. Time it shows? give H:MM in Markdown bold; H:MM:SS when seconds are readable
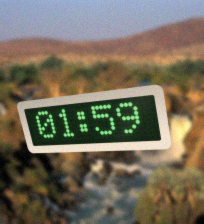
**1:59**
